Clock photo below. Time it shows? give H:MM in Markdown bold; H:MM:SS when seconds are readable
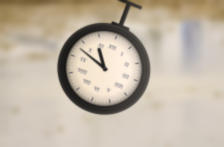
**10:48**
